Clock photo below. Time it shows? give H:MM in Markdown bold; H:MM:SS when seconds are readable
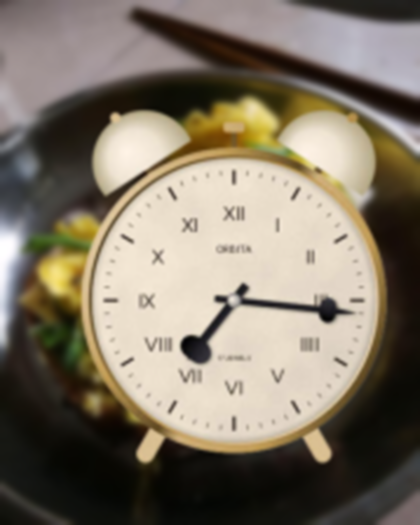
**7:16**
